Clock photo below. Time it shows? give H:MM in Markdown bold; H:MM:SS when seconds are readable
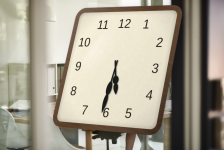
**5:31**
